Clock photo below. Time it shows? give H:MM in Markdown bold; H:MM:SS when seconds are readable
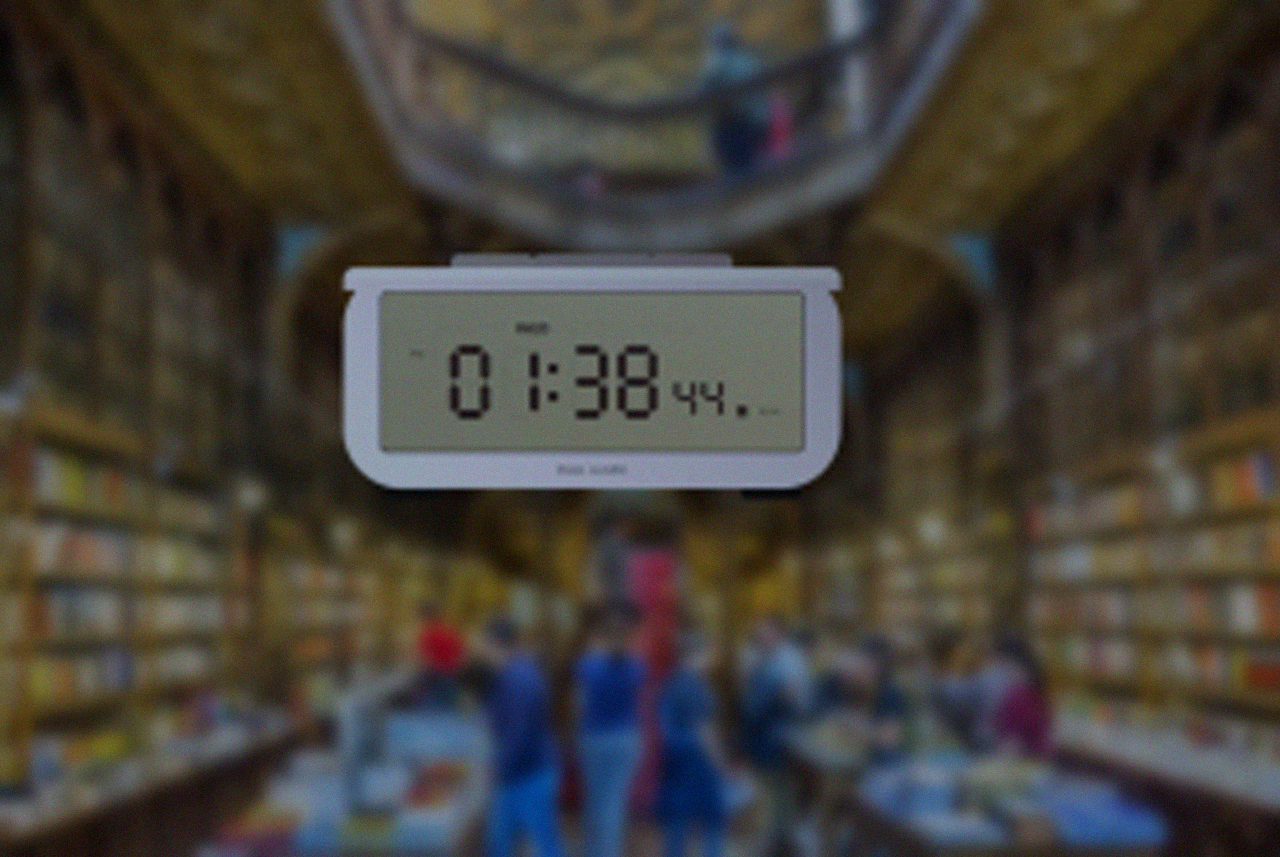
**1:38:44**
